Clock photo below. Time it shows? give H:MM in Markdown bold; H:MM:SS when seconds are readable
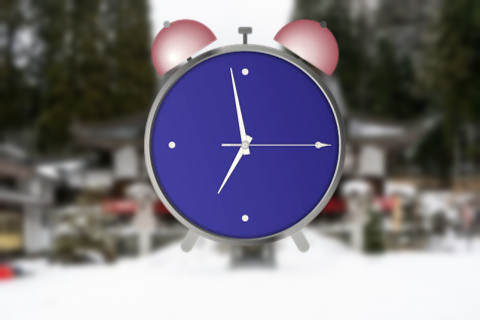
**6:58:15**
